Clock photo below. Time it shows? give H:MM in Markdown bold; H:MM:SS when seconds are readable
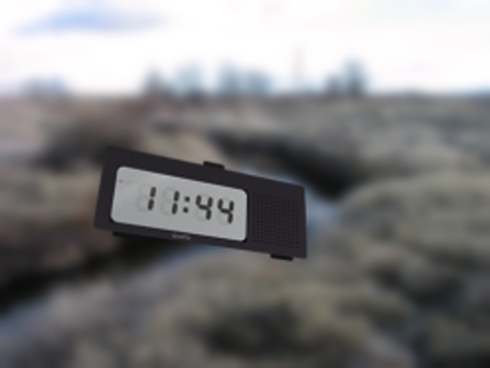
**11:44**
